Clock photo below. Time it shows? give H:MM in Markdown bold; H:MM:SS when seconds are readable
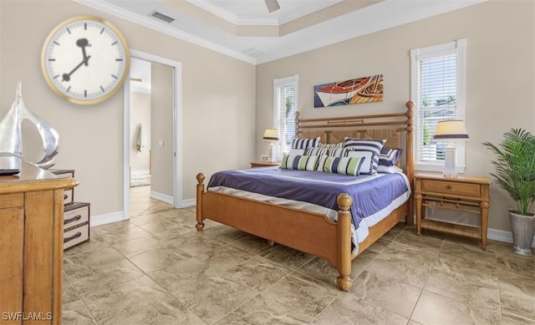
**11:38**
